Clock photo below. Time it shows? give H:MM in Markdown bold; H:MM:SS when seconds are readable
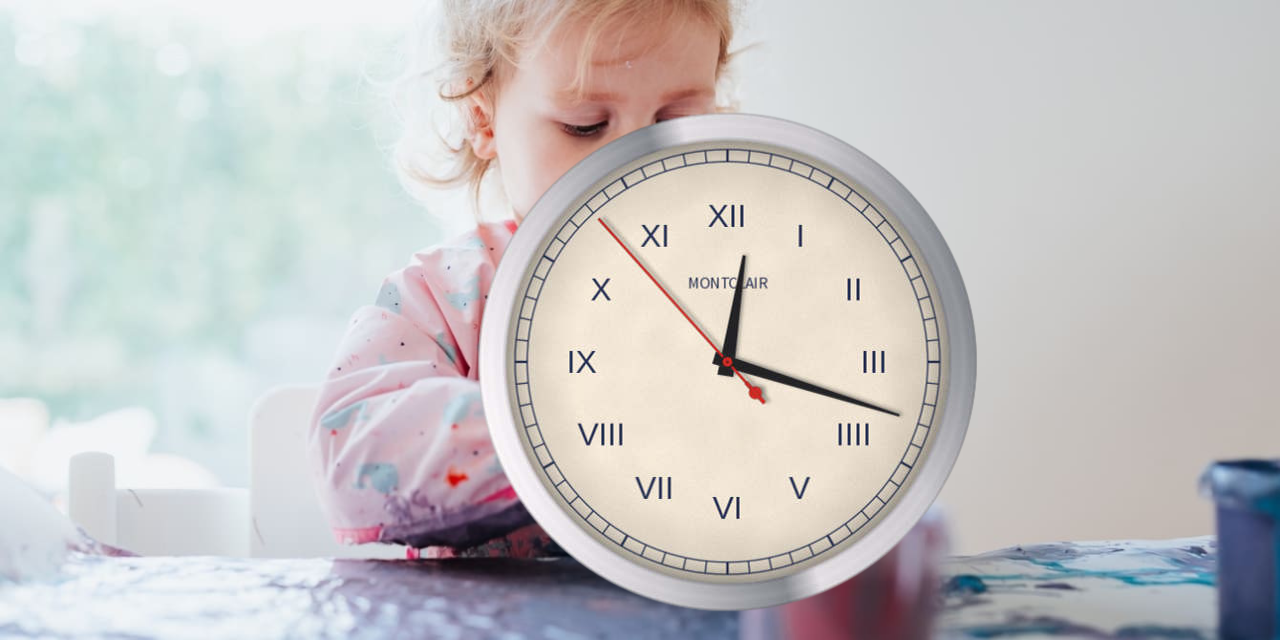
**12:17:53**
